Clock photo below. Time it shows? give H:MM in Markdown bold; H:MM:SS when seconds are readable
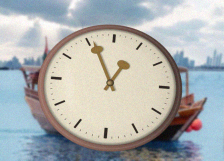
**12:56**
